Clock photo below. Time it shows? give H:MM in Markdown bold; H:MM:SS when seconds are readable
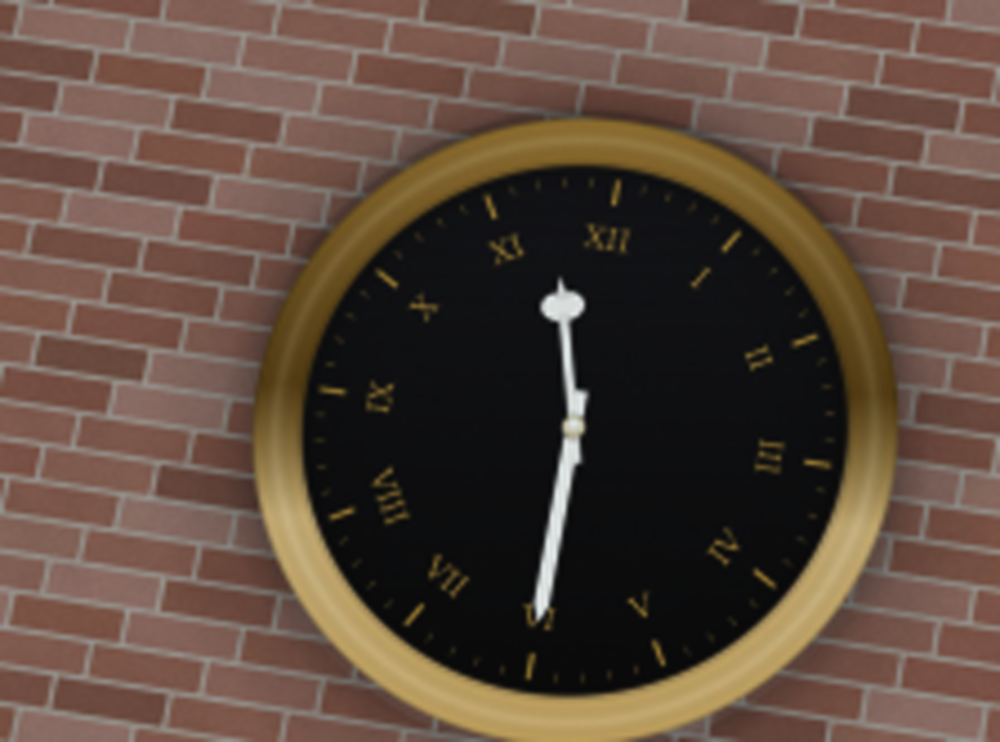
**11:30**
